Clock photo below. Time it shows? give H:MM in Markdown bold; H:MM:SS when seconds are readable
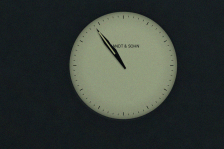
**10:54**
